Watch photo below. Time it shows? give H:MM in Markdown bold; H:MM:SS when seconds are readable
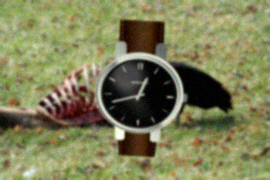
**12:42**
